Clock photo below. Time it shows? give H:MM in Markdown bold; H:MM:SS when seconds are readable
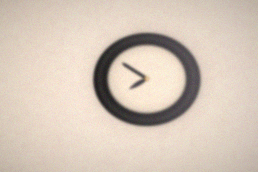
**7:51**
